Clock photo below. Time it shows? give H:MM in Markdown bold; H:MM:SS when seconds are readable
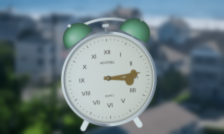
**3:14**
